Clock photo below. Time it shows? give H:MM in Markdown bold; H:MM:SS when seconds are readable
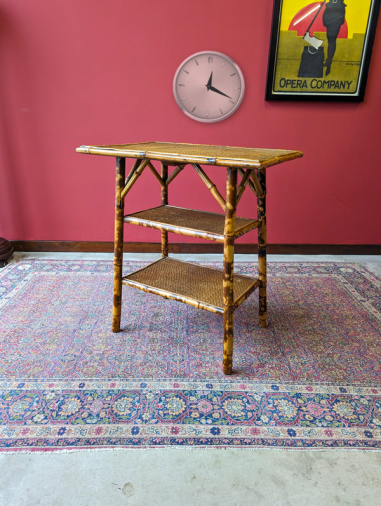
**12:19**
